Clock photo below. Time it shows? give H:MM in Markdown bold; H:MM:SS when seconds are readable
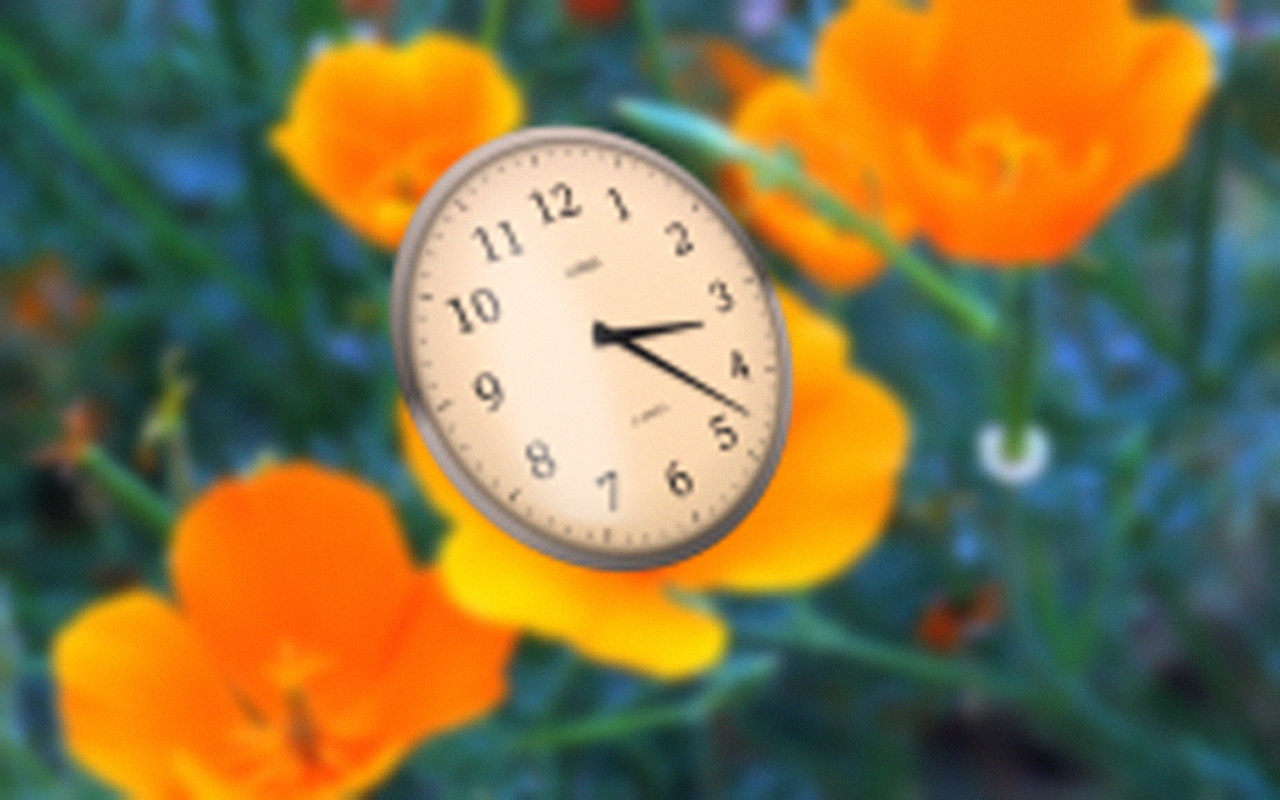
**3:23**
